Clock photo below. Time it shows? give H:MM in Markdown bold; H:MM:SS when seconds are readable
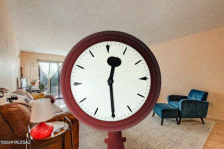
**12:30**
